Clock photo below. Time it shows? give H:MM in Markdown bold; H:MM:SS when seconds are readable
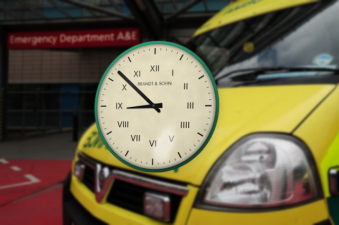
**8:52**
